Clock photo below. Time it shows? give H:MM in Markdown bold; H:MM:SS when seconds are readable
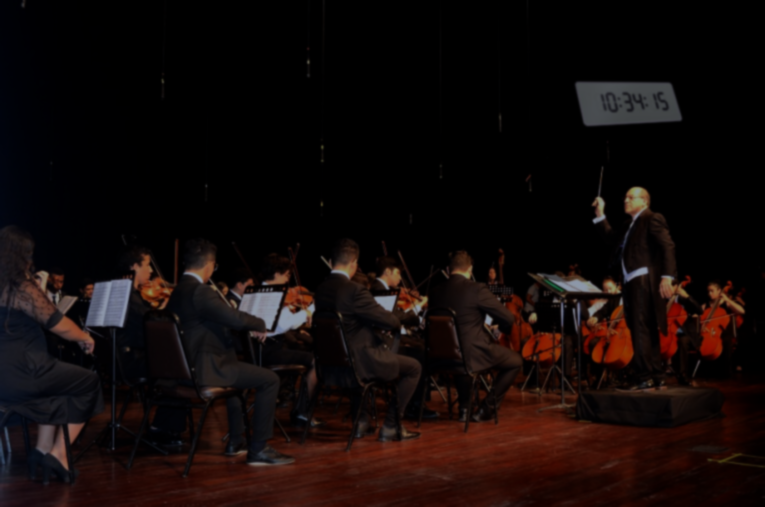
**10:34:15**
